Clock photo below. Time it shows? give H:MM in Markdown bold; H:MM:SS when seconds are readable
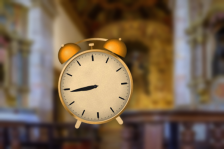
**8:44**
